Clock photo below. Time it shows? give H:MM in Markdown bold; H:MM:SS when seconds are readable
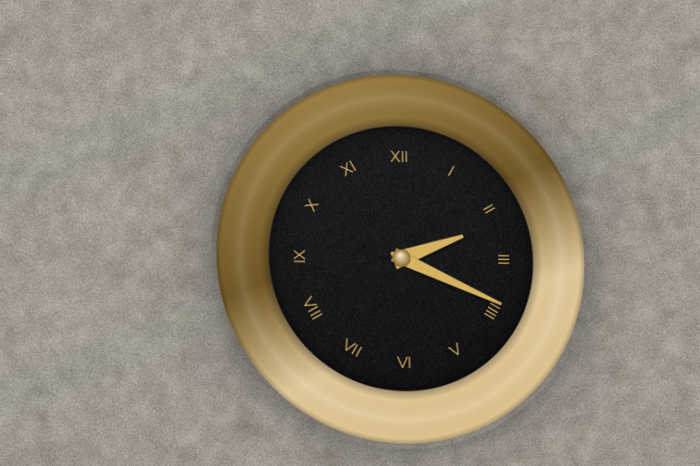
**2:19**
